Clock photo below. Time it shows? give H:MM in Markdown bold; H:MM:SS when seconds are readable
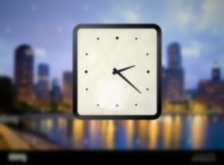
**2:22**
